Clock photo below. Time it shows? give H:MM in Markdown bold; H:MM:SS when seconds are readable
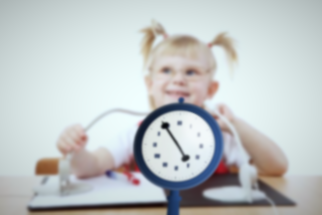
**4:54**
